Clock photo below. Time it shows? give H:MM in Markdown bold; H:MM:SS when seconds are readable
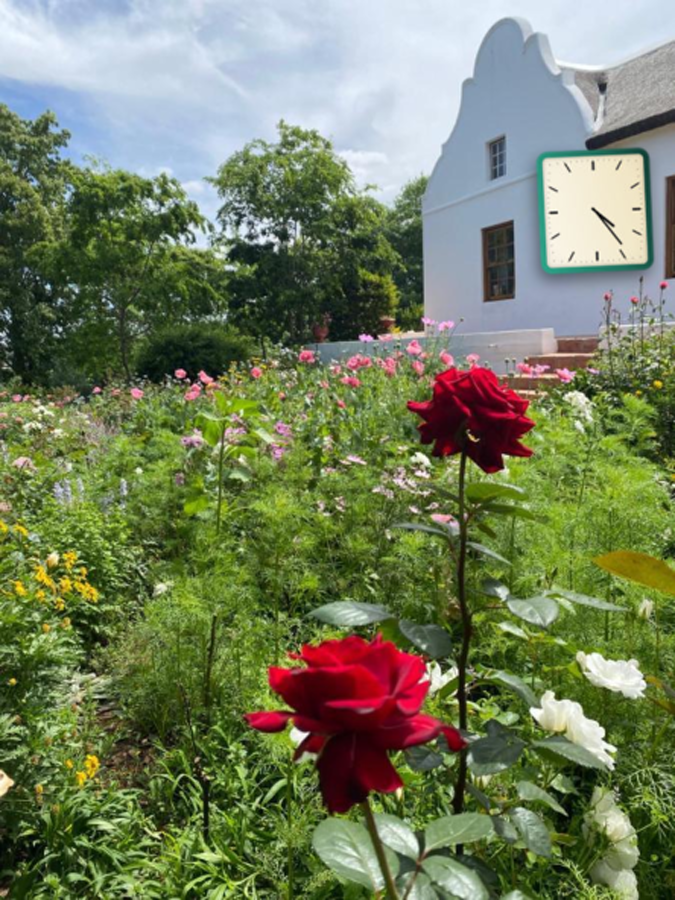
**4:24**
